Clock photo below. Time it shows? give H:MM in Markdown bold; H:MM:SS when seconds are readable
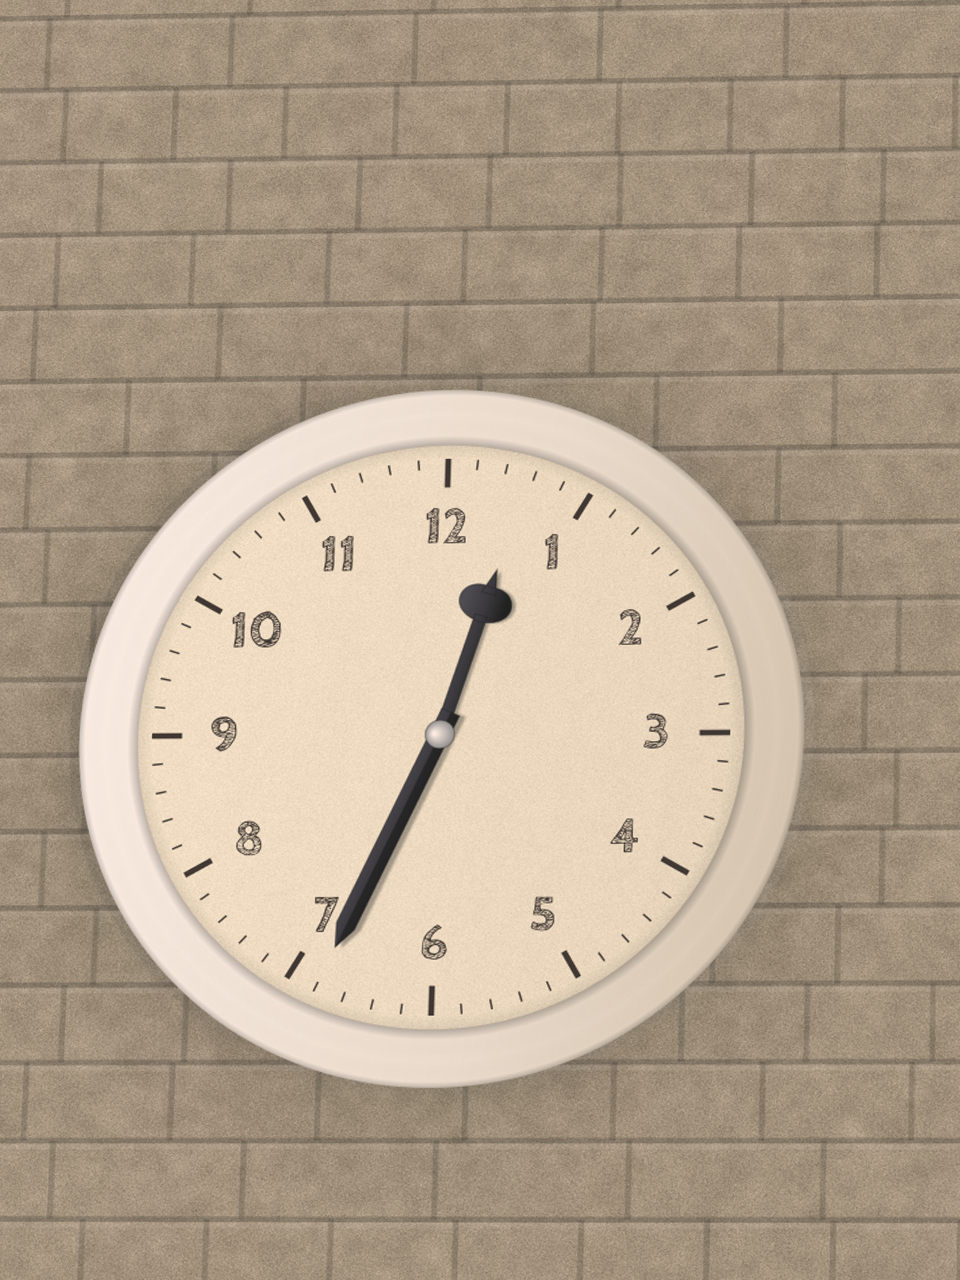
**12:34**
